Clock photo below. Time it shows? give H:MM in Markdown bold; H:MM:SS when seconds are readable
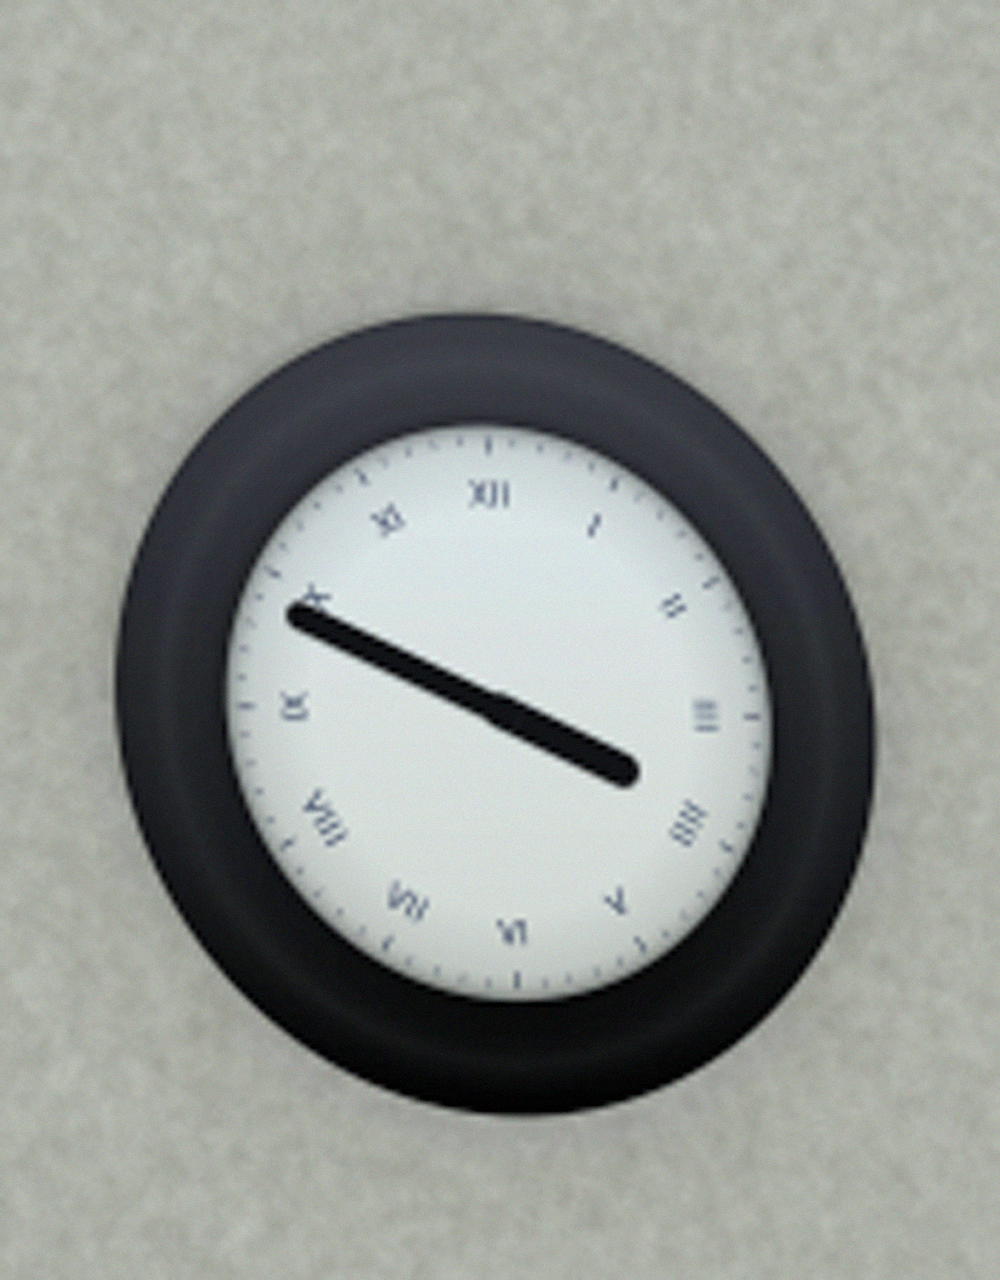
**3:49**
